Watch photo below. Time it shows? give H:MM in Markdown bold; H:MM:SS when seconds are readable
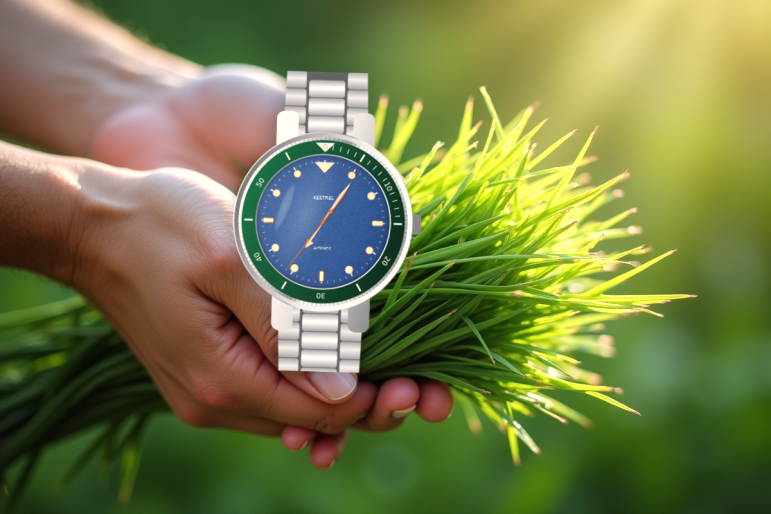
**7:05:36**
